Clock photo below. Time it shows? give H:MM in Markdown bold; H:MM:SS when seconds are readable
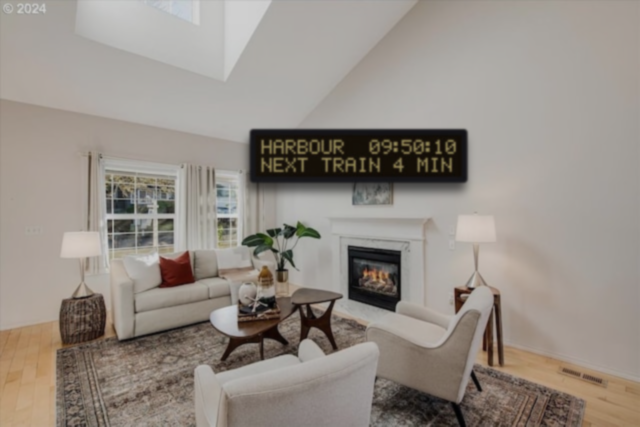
**9:50:10**
